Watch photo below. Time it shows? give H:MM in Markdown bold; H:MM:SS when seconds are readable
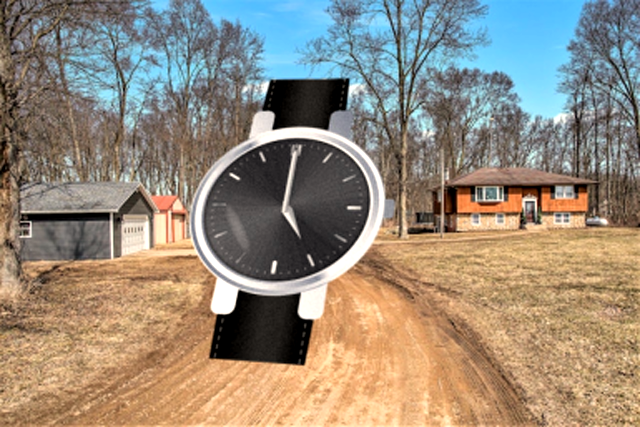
**5:00**
